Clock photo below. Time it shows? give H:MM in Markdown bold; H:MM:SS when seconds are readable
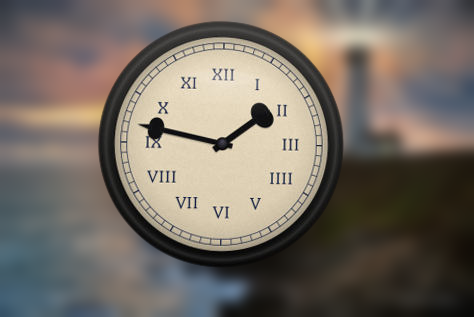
**1:47**
